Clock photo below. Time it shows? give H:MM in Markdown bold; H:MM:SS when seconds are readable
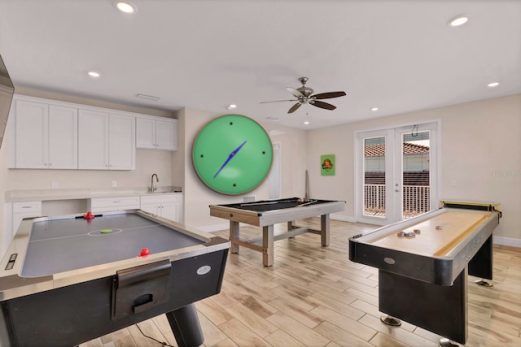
**1:37**
